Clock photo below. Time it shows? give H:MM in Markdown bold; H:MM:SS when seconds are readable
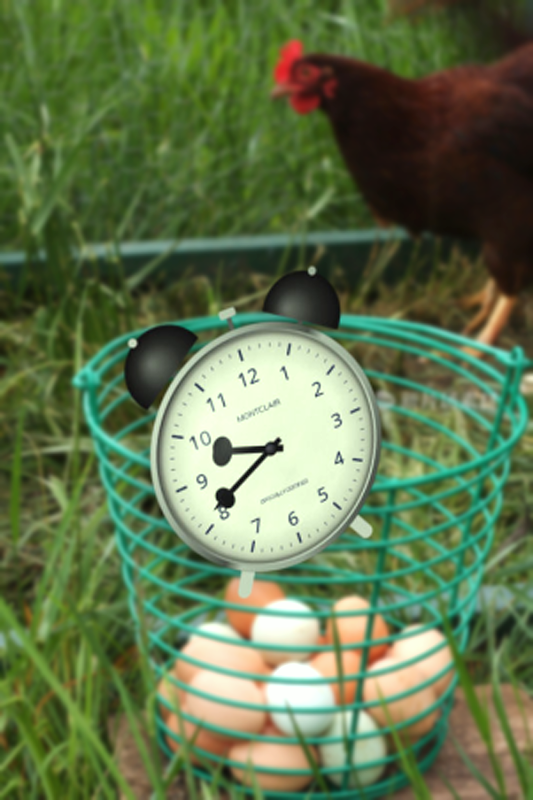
**9:41**
